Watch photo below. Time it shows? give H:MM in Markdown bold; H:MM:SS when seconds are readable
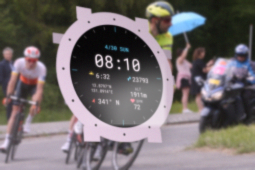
**8:10**
